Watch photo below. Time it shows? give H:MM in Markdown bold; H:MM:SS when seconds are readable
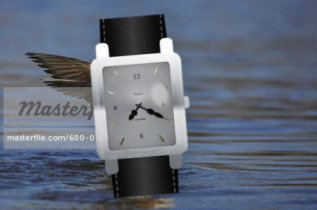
**7:20**
